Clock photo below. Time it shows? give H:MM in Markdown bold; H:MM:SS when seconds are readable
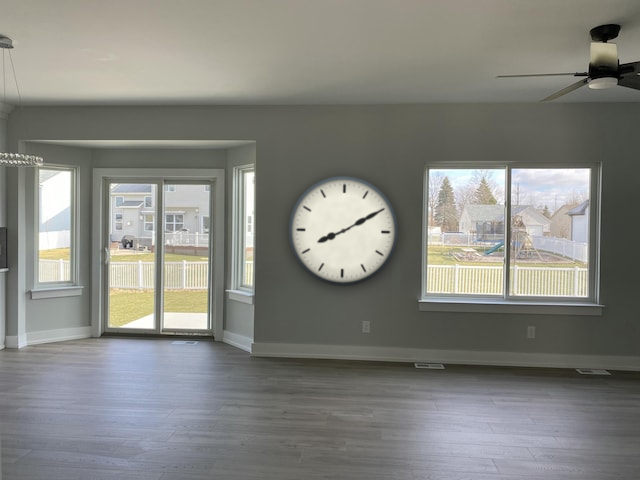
**8:10**
